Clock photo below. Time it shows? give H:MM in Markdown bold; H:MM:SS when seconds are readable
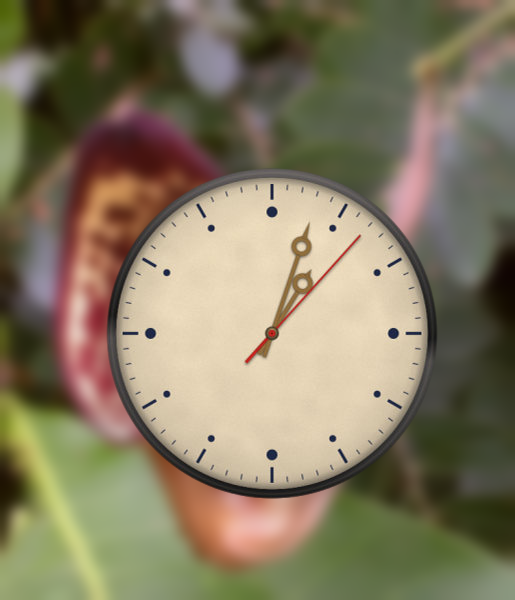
**1:03:07**
